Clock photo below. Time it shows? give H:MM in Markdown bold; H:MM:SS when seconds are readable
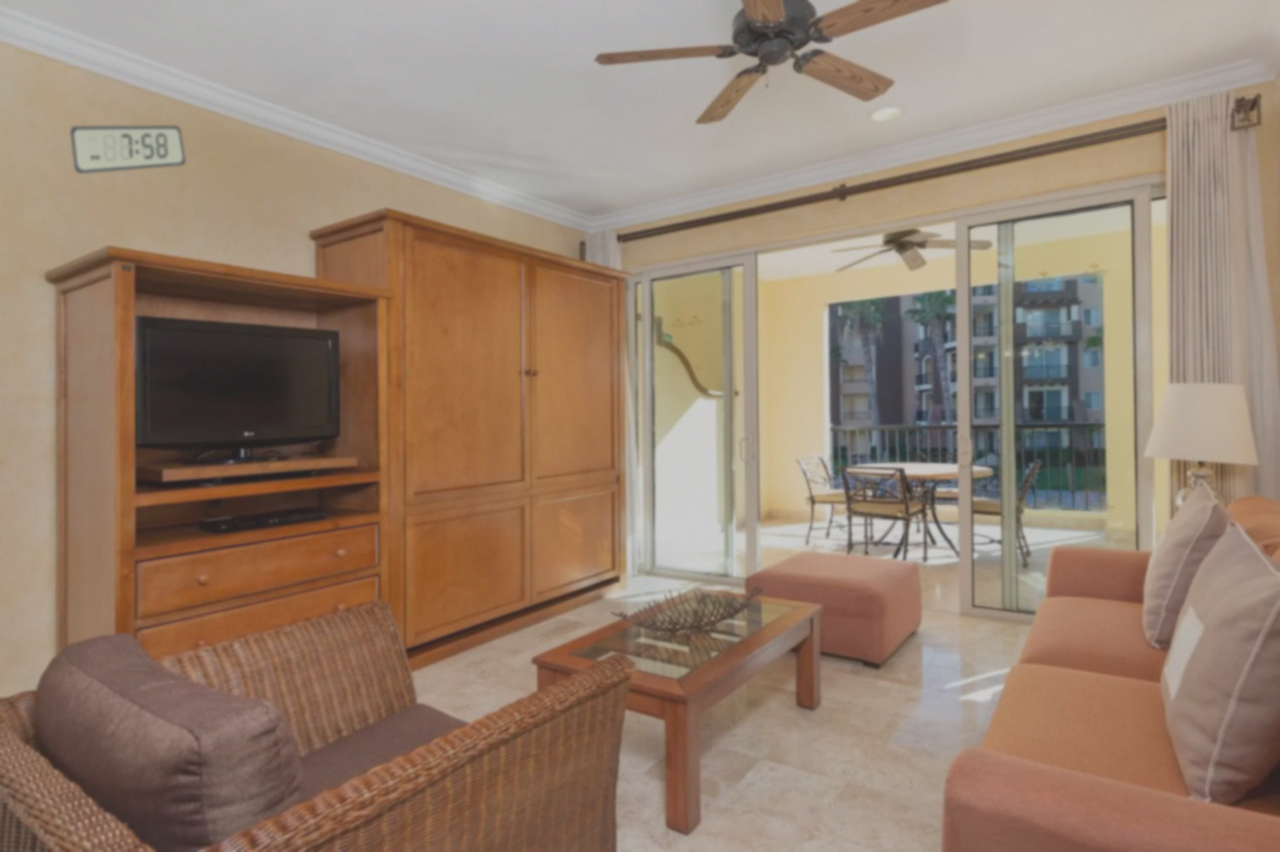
**7:58**
